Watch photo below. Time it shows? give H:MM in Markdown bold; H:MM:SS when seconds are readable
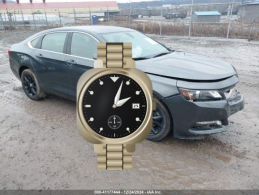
**2:03**
